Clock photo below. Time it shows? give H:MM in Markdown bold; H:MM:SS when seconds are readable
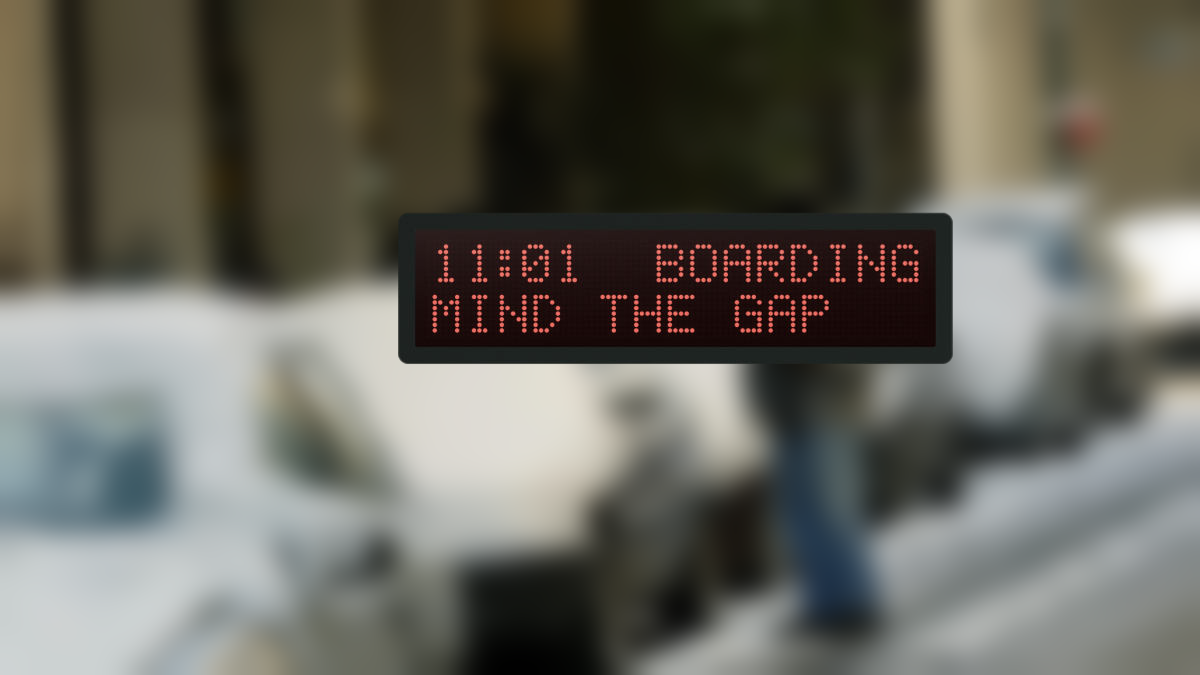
**11:01**
